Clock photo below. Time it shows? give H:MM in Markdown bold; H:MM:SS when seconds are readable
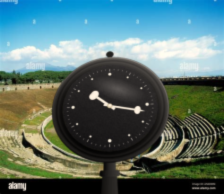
**10:17**
